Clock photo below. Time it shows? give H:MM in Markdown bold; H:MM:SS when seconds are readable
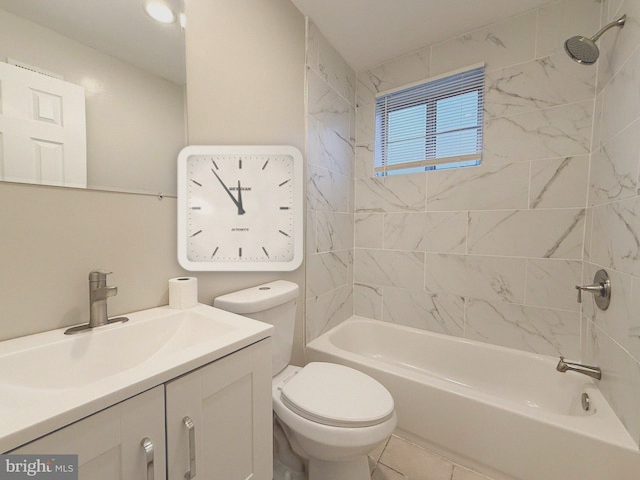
**11:54**
